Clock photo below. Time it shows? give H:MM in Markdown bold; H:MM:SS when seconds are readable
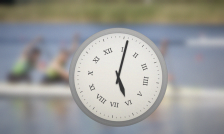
**6:06**
